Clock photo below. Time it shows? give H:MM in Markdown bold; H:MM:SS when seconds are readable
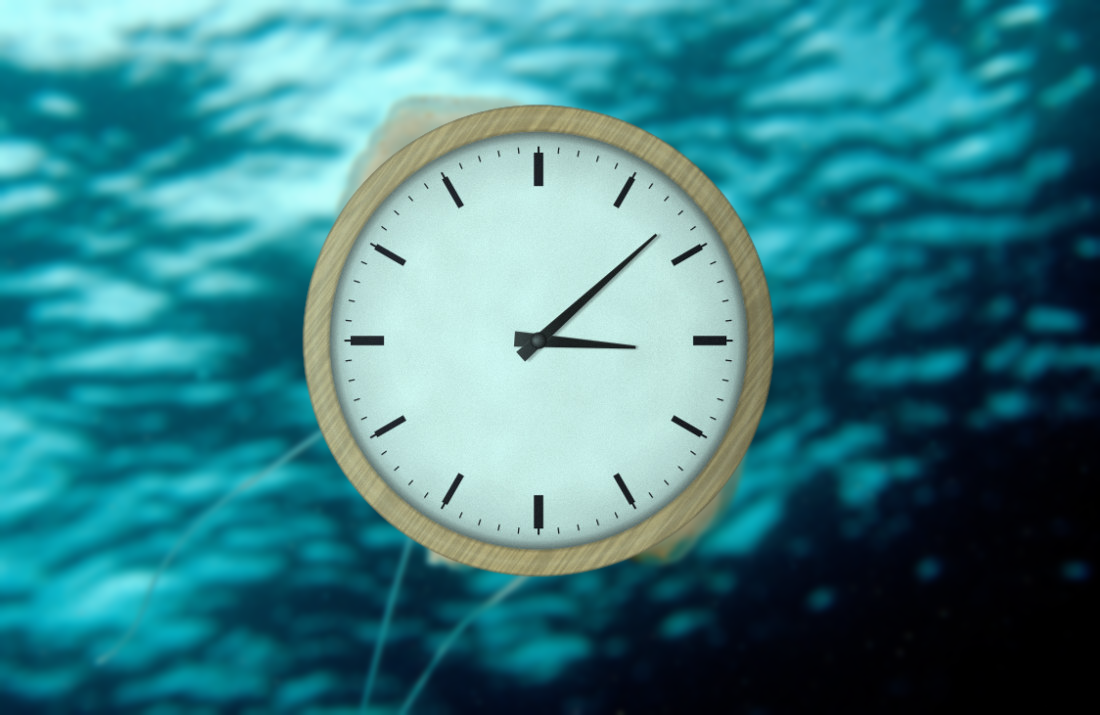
**3:08**
